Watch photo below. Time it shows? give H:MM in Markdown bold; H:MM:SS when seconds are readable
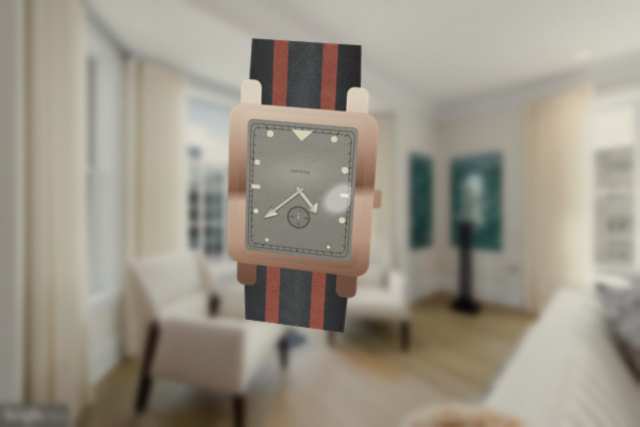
**4:38**
